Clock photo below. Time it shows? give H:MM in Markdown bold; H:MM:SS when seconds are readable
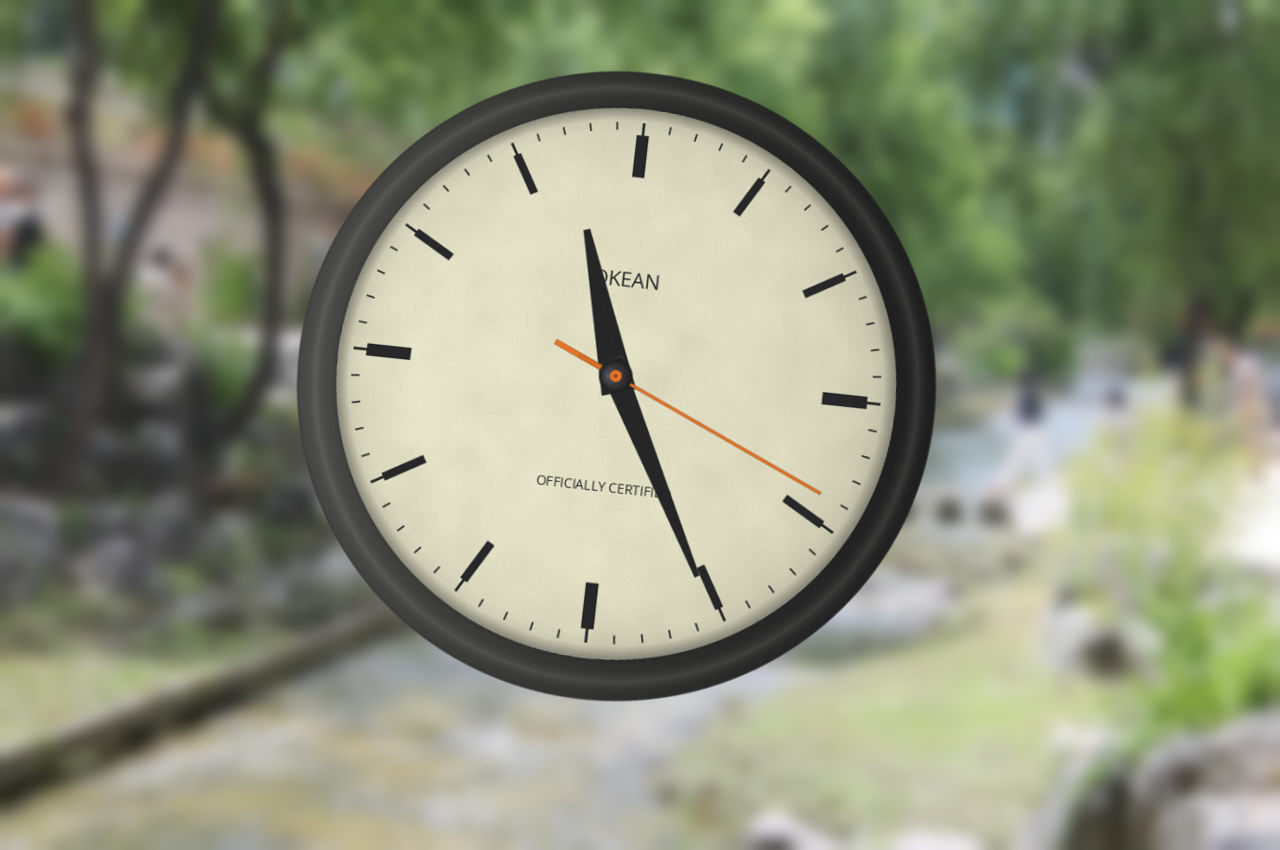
**11:25:19**
